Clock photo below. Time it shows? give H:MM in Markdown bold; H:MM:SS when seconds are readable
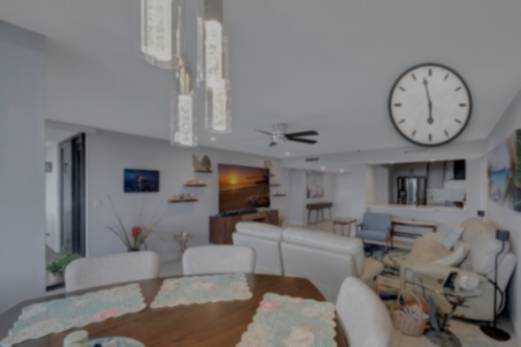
**5:58**
